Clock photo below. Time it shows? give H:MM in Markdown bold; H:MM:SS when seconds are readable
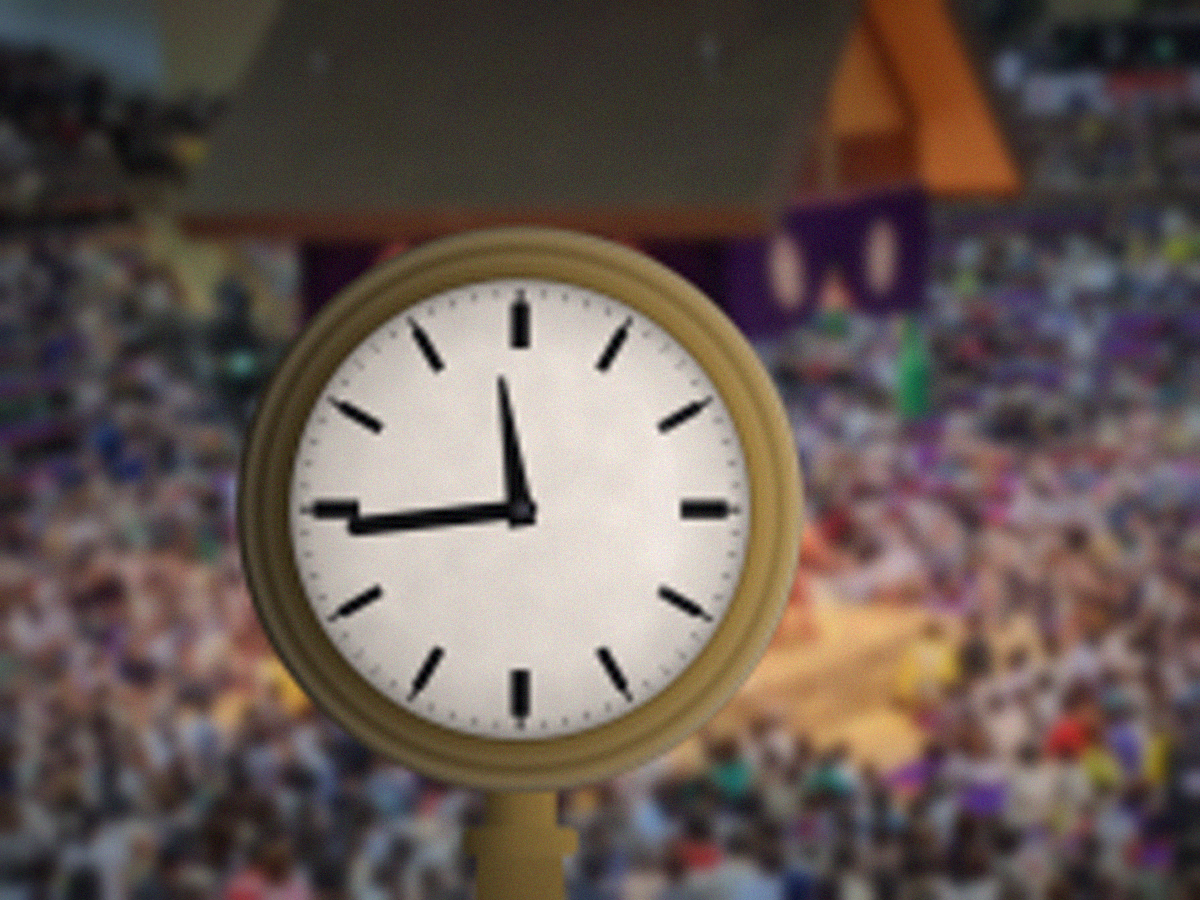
**11:44**
